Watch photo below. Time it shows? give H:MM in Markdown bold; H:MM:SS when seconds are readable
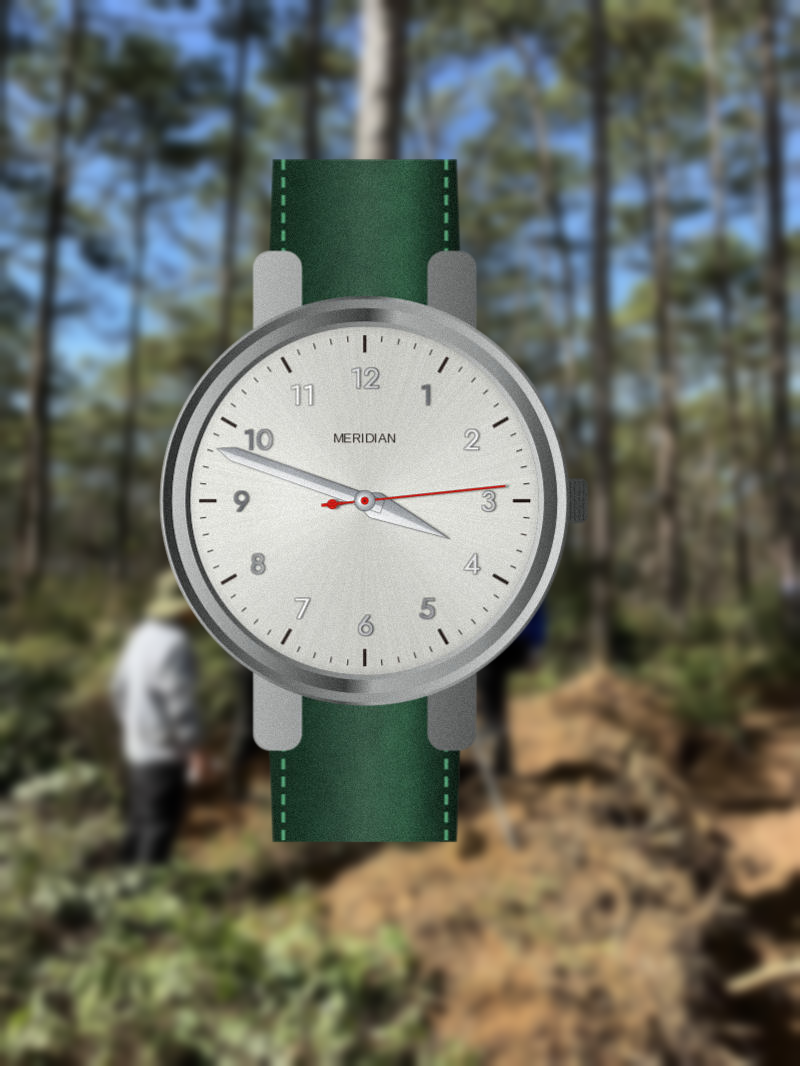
**3:48:14**
